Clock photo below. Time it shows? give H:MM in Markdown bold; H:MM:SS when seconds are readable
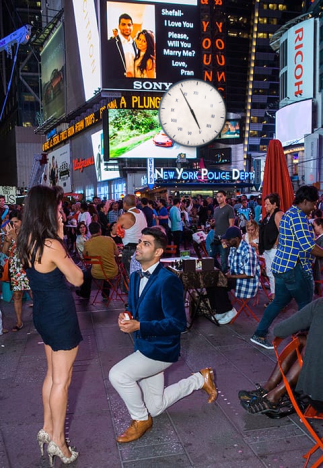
**4:54**
